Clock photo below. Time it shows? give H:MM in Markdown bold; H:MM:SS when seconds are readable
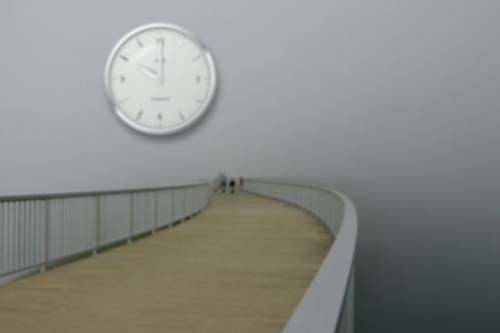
**10:00**
